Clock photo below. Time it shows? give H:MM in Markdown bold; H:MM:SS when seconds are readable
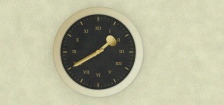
**1:40**
